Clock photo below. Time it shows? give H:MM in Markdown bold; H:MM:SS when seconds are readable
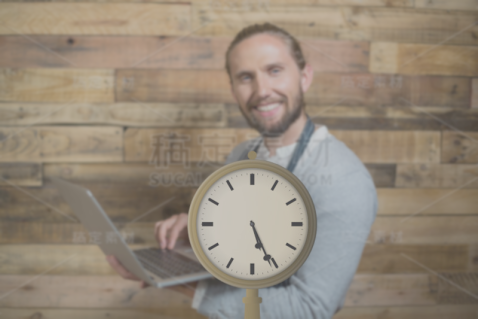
**5:26**
